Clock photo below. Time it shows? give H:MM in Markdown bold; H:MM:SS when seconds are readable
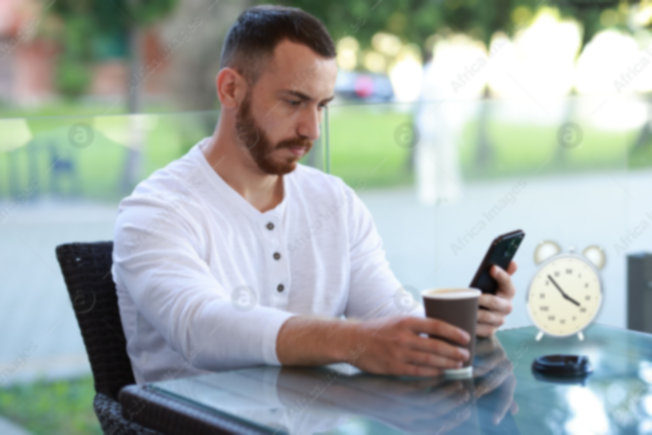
**3:52**
